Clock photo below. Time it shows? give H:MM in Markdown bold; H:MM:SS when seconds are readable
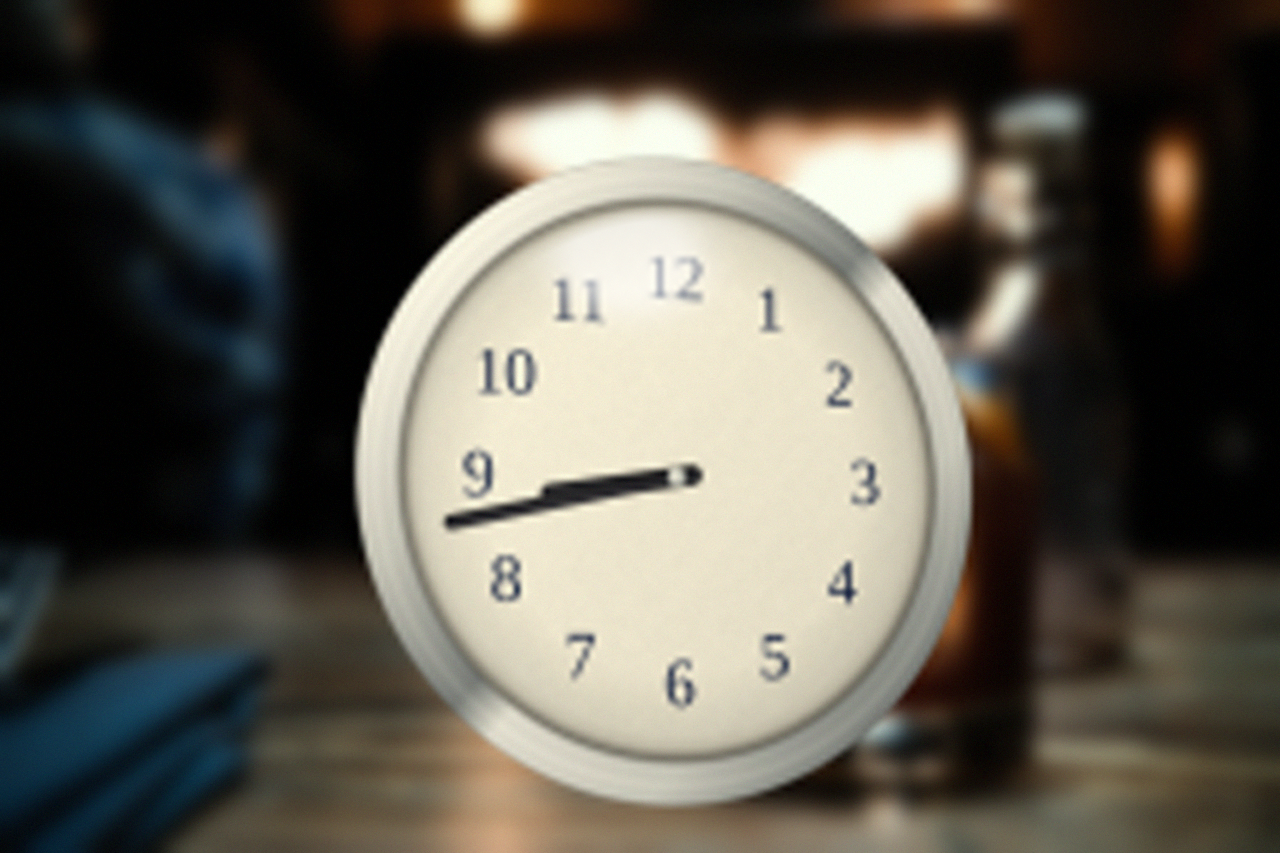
**8:43**
